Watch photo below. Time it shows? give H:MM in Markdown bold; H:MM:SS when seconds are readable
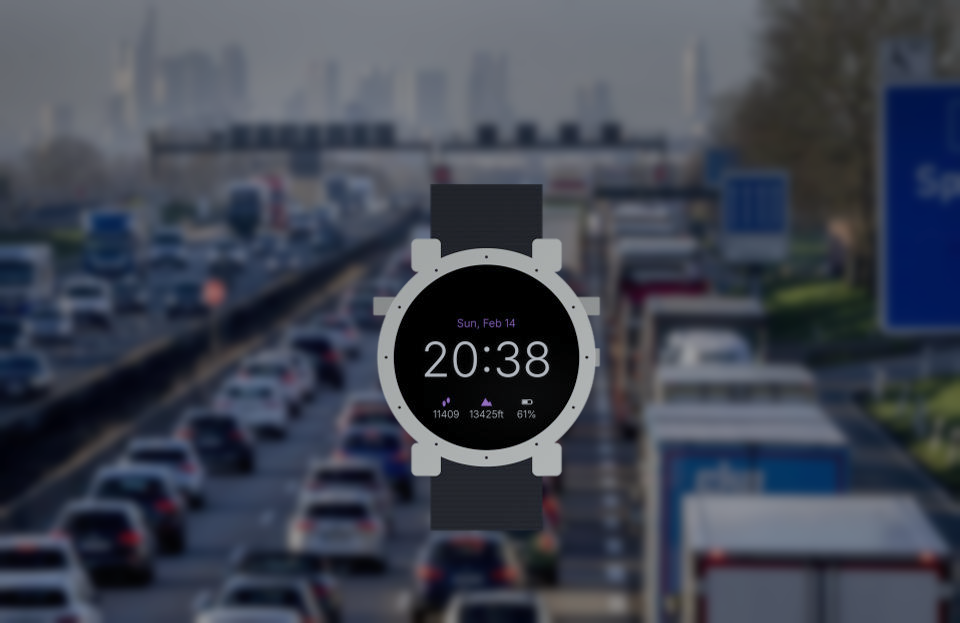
**20:38**
